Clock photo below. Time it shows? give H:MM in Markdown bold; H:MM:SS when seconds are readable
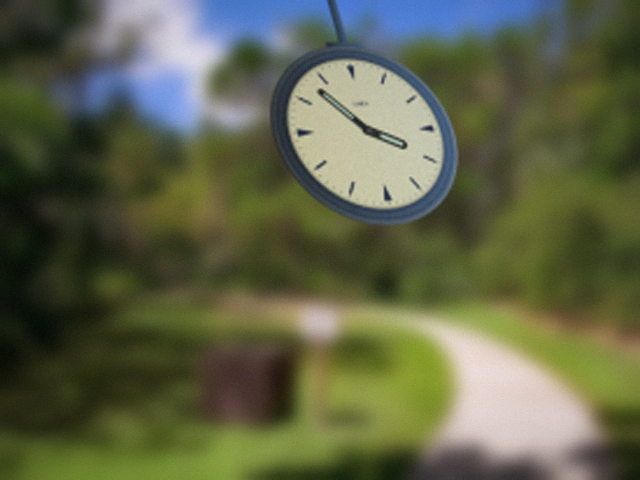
**3:53**
